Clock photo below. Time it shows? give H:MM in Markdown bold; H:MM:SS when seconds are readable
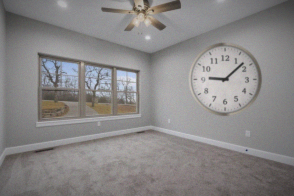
**9:08**
